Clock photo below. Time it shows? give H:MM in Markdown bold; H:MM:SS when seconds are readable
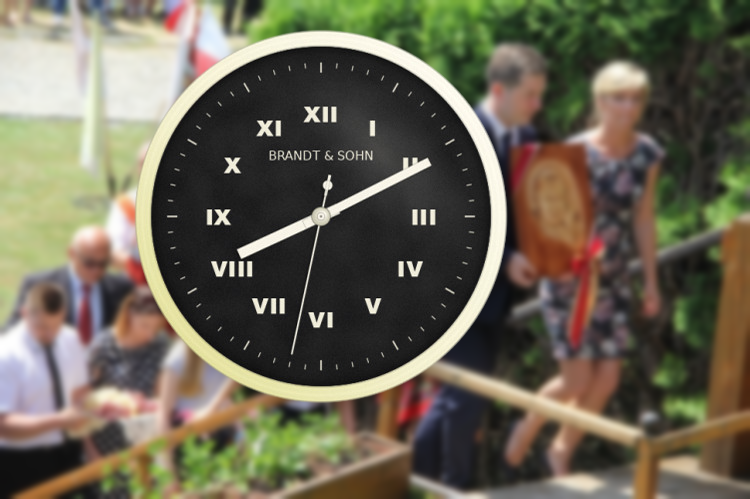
**8:10:32**
